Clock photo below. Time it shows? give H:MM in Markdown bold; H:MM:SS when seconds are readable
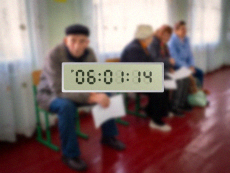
**6:01:14**
